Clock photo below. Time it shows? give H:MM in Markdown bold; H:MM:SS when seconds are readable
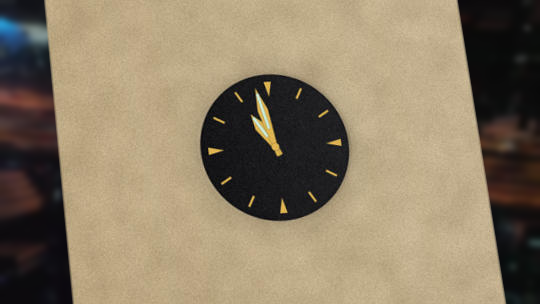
**10:58**
